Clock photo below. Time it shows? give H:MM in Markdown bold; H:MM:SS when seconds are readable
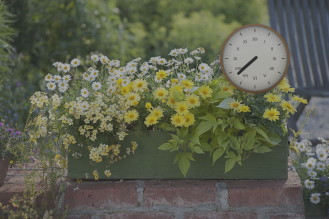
**7:38**
